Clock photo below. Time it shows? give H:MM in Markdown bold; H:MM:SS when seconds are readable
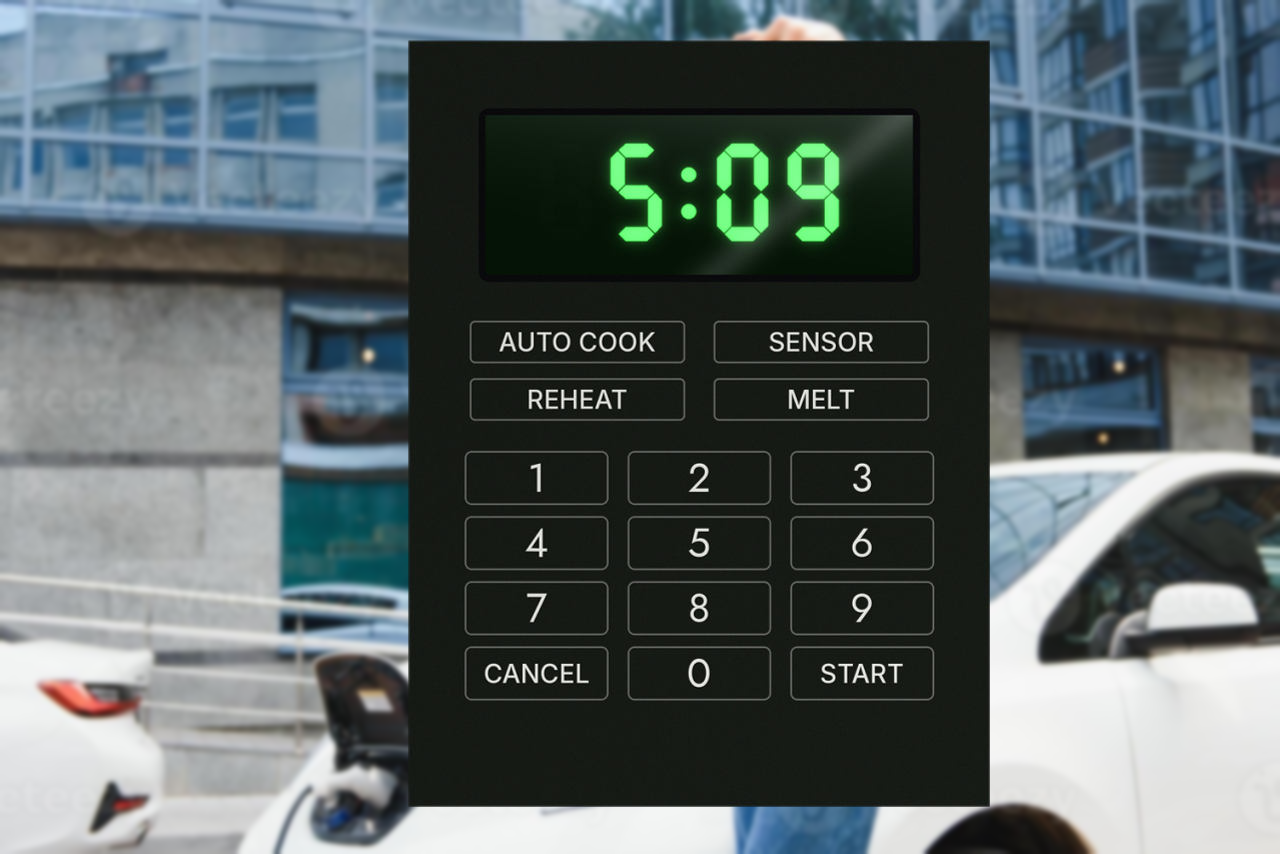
**5:09**
